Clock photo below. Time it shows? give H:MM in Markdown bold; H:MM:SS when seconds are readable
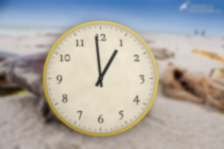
**12:59**
